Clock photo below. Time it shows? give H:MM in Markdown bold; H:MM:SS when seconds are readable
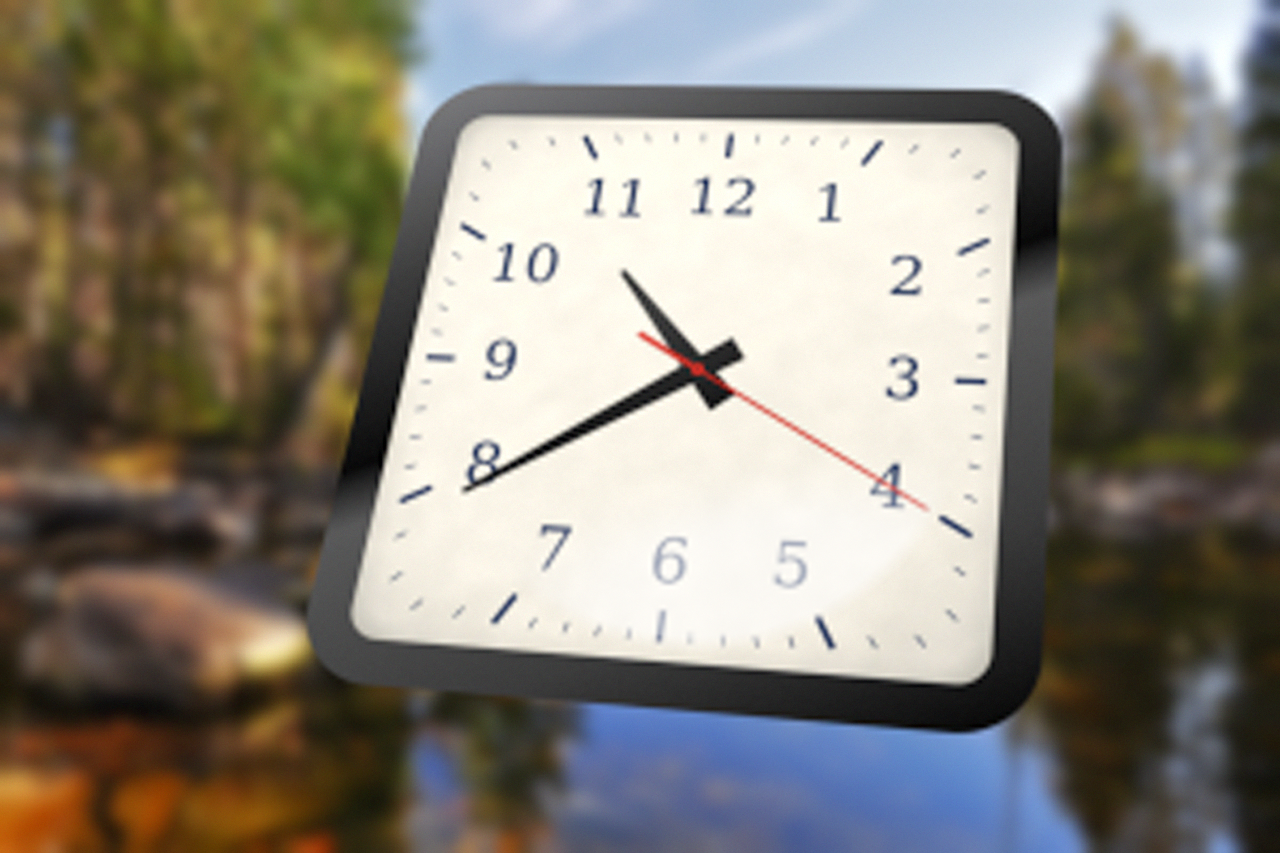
**10:39:20**
